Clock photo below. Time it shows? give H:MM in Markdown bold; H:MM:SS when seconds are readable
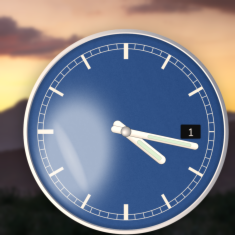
**4:17**
